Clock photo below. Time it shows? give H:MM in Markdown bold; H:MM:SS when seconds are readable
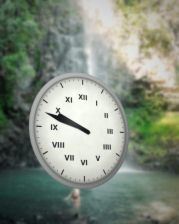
**9:48**
